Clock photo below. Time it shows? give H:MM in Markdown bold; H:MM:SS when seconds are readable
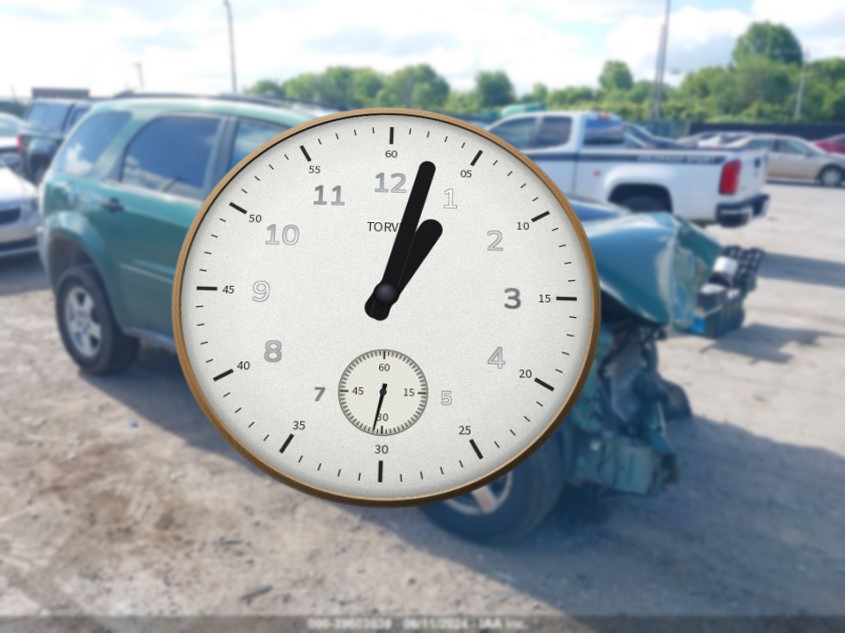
**1:02:32**
